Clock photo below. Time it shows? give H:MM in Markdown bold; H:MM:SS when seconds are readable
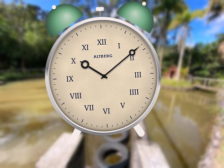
**10:09**
